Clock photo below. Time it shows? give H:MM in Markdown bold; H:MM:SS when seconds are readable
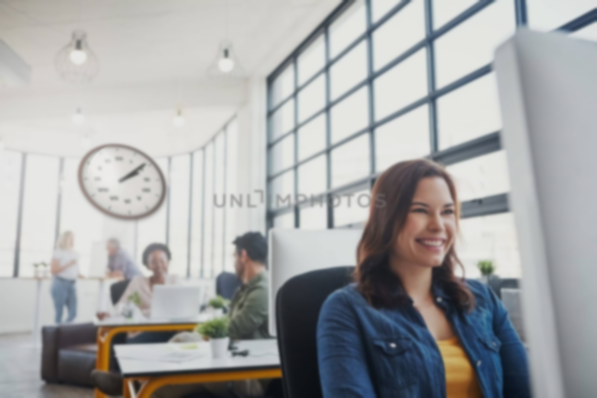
**2:09**
